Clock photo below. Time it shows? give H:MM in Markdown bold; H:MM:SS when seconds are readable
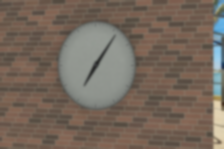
**7:06**
